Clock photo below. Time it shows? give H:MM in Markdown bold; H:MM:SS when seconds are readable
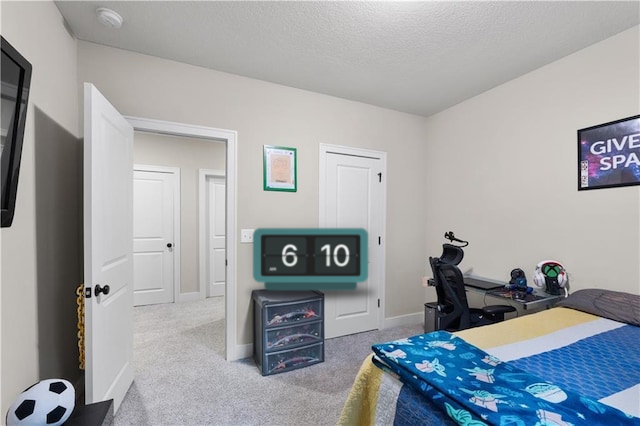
**6:10**
